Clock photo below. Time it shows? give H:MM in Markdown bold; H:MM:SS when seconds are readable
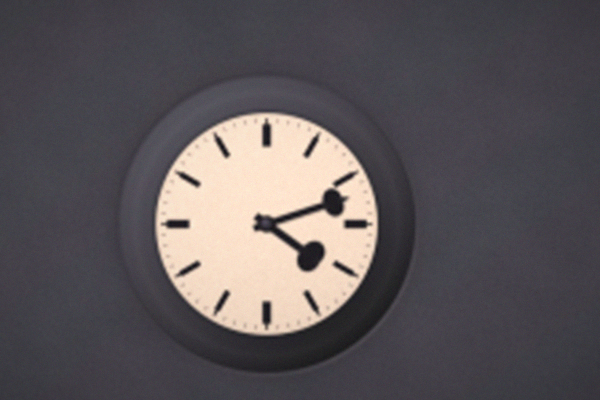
**4:12**
